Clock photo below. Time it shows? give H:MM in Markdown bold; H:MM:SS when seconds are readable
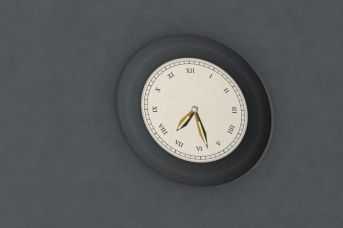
**7:28**
